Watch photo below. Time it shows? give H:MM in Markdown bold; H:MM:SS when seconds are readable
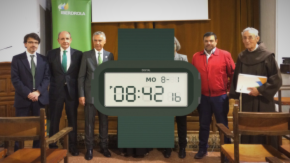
**8:42:16**
